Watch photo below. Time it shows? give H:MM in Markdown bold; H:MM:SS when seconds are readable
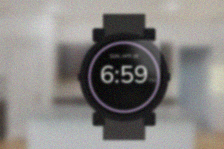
**6:59**
